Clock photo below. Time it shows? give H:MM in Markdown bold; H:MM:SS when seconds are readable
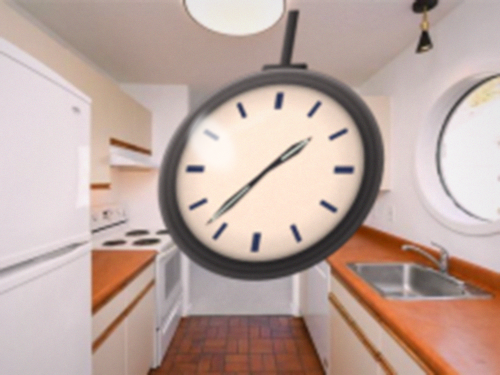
**1:37**
